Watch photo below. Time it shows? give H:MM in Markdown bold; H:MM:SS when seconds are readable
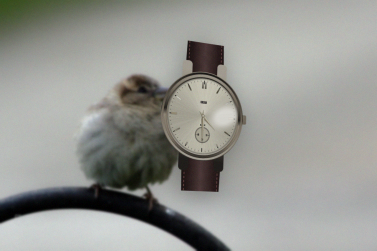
**4:30**
